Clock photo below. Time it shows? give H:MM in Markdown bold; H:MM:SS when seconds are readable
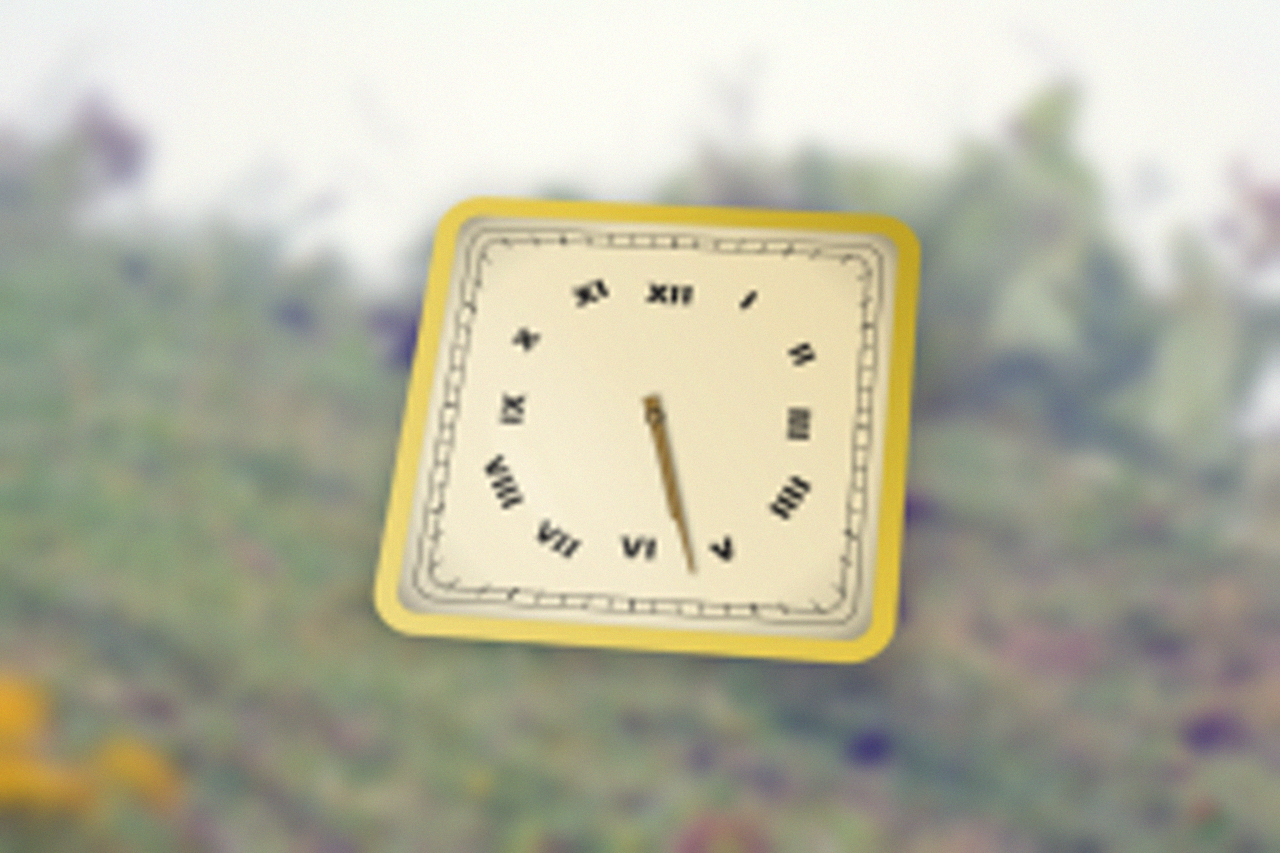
**5:27**
